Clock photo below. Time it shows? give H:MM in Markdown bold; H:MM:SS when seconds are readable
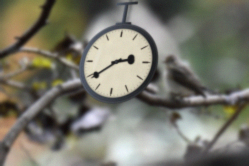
**2:39**
